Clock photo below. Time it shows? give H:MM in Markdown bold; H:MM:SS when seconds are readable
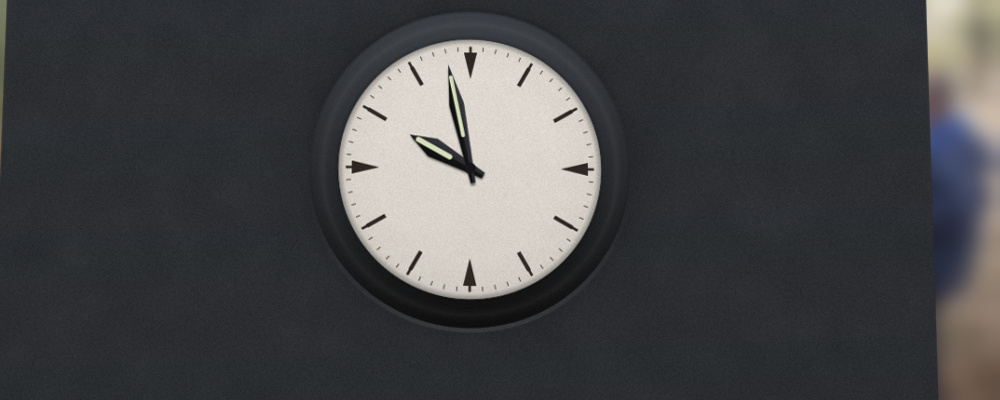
**9:58**
